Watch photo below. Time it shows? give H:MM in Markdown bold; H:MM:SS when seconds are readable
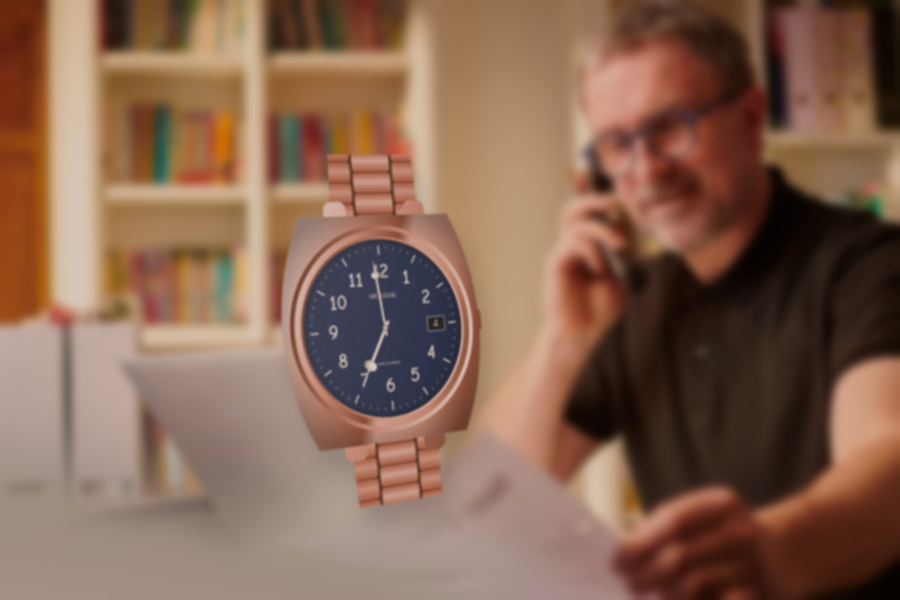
**6:59**
